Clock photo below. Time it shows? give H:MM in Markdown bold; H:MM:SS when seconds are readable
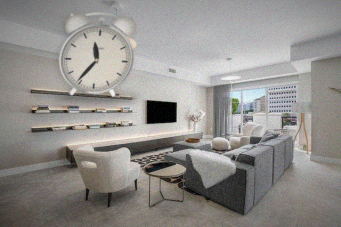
**11:36**
